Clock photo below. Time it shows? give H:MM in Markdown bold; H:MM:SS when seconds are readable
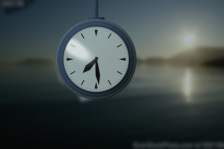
**7:29**
